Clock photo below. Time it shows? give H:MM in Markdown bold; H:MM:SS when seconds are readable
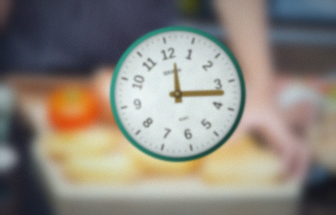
**12:17**
